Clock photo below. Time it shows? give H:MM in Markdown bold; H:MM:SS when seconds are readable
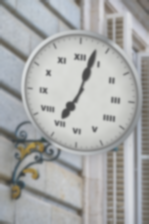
**7:03**
